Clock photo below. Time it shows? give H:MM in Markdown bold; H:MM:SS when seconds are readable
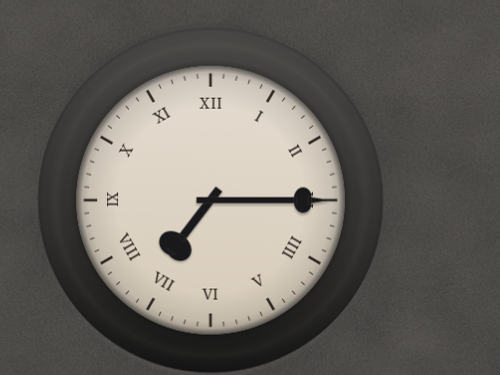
**7:15**
